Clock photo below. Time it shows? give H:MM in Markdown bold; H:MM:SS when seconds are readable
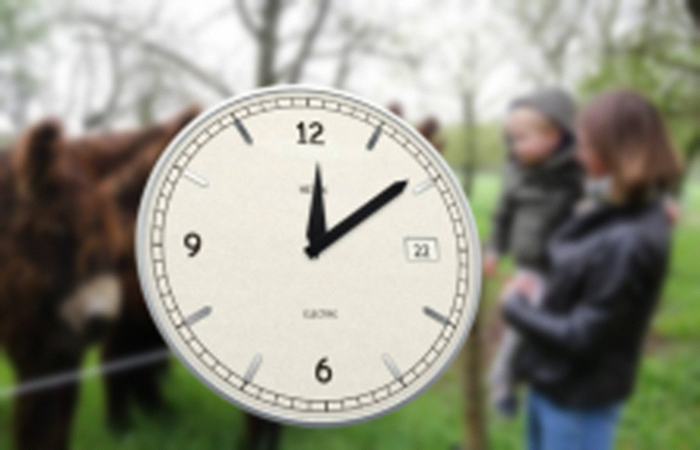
**12:09**
